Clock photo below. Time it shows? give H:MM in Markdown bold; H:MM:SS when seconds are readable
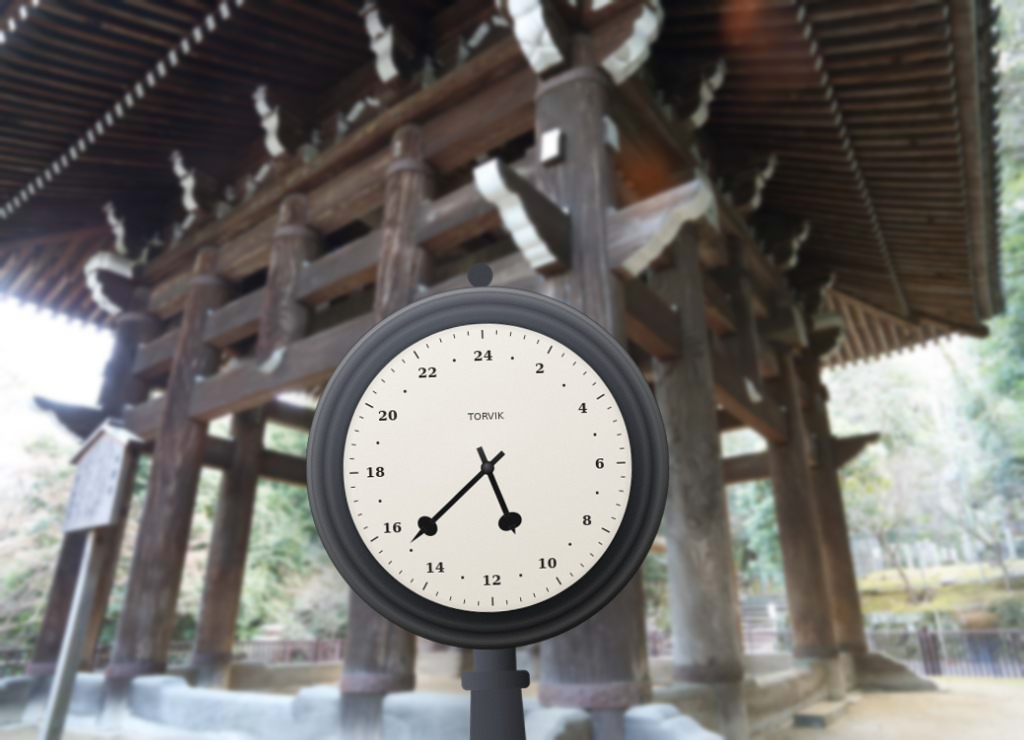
**10:38**
